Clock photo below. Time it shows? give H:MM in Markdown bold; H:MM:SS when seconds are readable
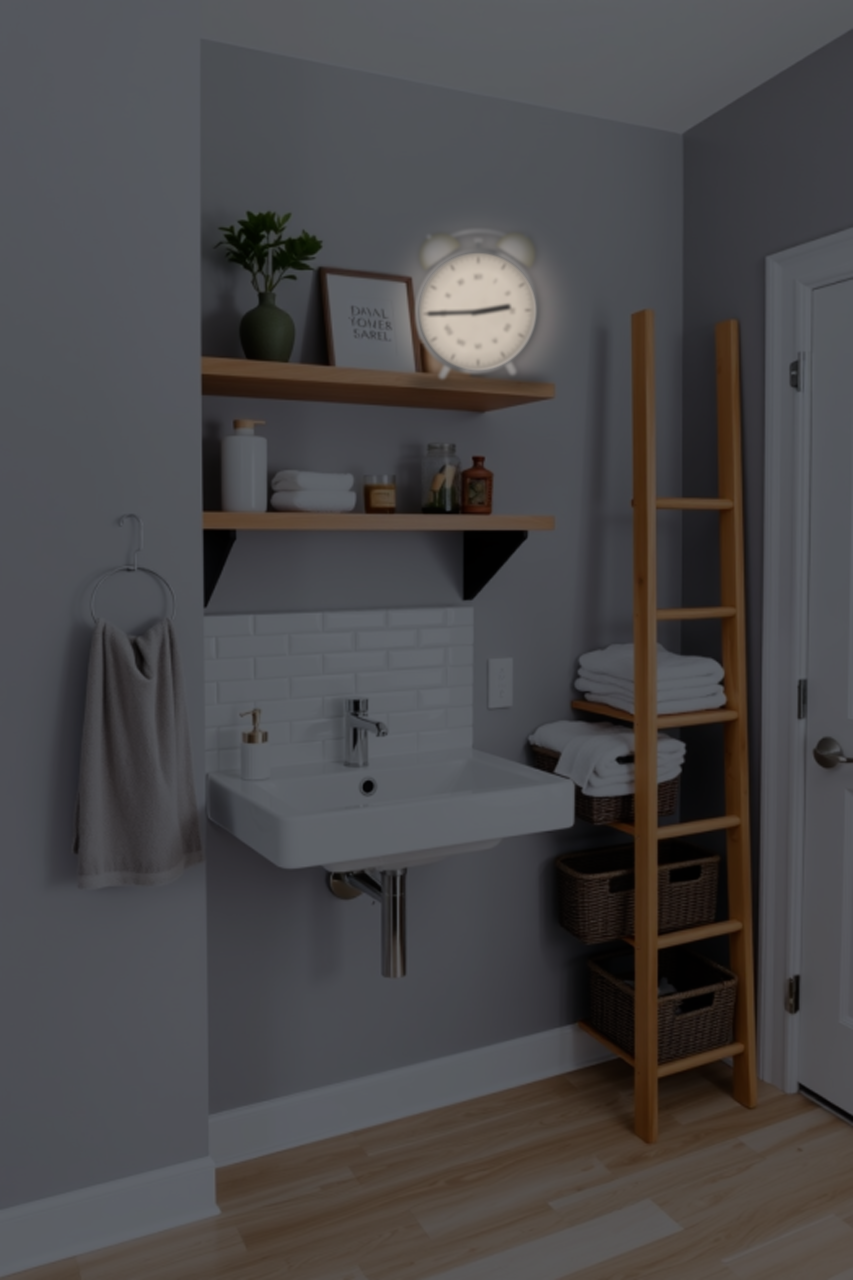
**2:45**
